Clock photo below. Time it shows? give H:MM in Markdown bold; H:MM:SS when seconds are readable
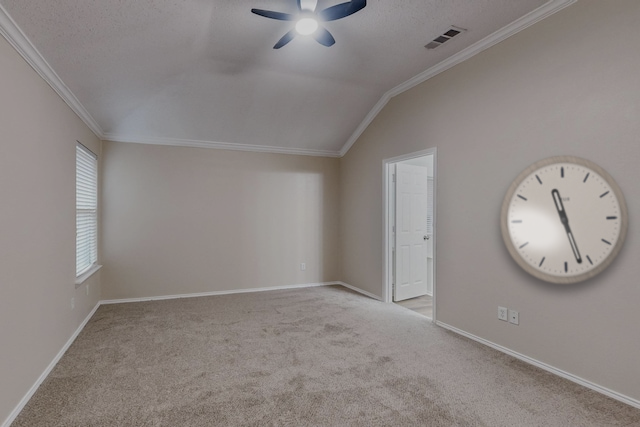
**11:27**
